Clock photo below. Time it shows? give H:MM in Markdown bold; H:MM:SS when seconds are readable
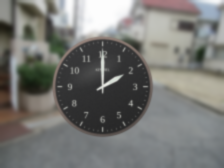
**2:00**
